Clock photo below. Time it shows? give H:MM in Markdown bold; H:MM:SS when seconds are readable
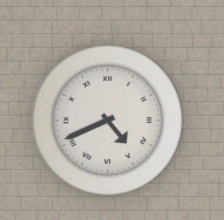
**4:41**
